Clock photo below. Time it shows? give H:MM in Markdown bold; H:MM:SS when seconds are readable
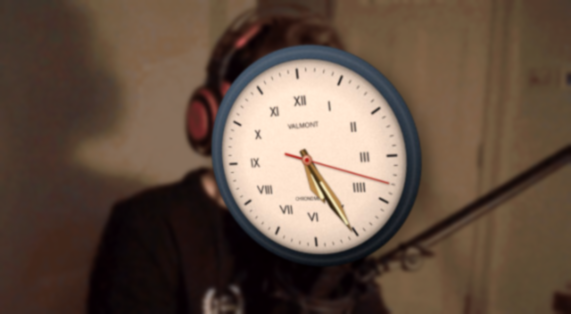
**5:25:18**
